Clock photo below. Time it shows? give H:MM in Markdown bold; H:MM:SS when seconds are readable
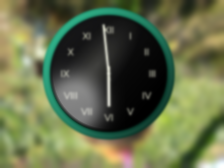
**5:59**
